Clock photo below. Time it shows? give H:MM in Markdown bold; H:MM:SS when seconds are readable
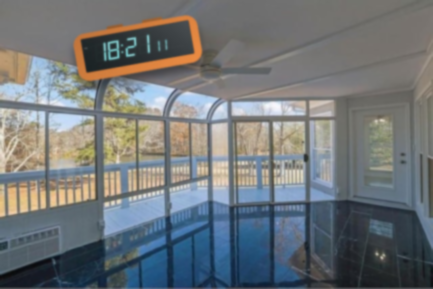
**18:21**
